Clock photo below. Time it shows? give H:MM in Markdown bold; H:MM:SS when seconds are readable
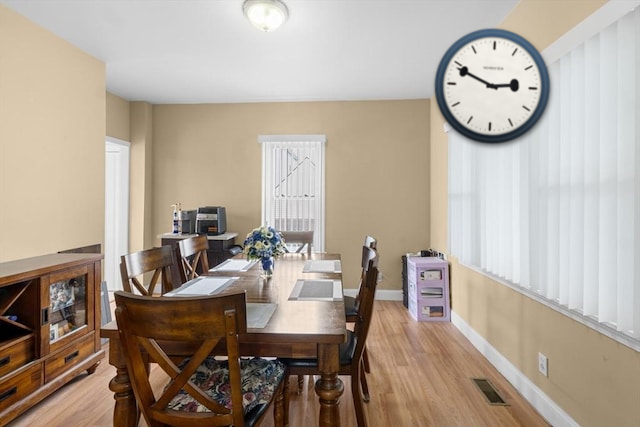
**2:49**
